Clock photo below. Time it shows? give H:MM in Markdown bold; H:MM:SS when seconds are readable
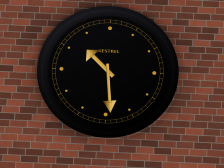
**10:29**
